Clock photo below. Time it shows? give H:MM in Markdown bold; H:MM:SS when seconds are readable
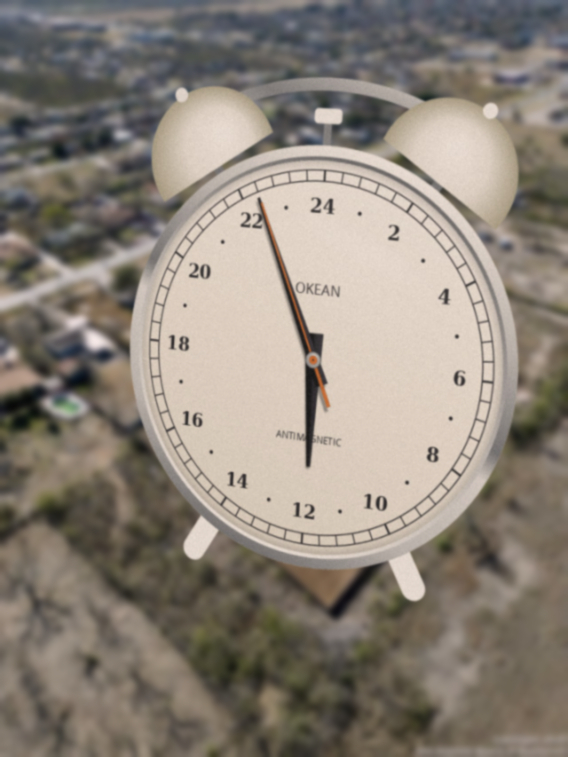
**11:55:56**
